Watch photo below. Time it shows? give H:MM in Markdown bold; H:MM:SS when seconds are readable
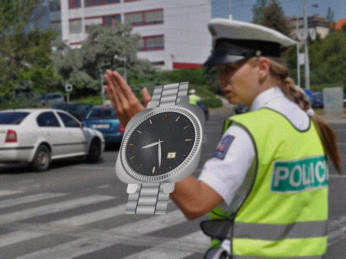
**8:28**
